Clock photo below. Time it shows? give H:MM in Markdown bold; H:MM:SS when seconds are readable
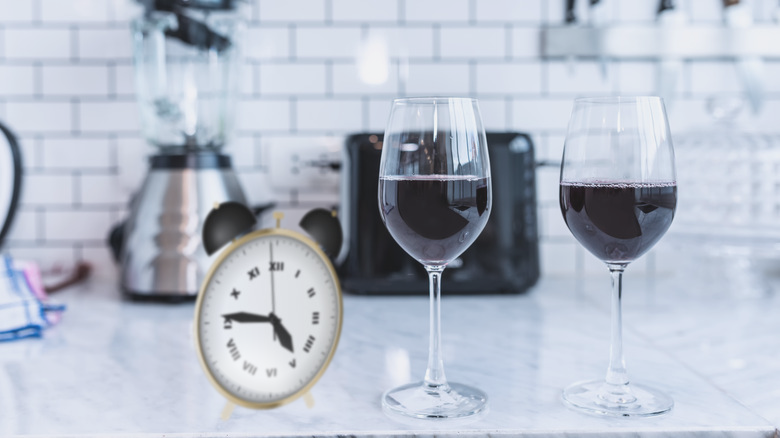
**4:45:59**
